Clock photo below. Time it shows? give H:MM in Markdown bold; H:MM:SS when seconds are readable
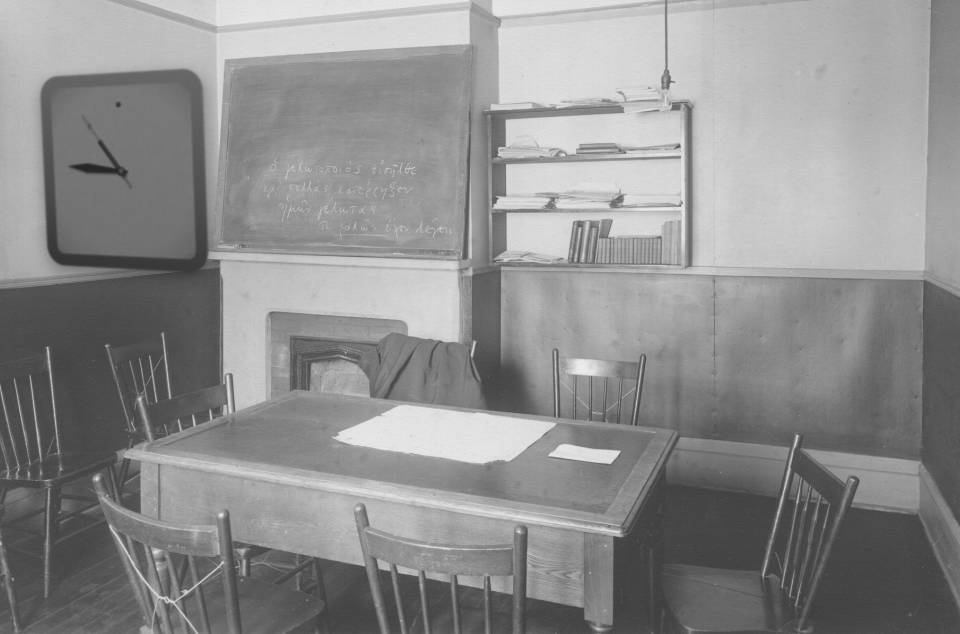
**10:45:54**
